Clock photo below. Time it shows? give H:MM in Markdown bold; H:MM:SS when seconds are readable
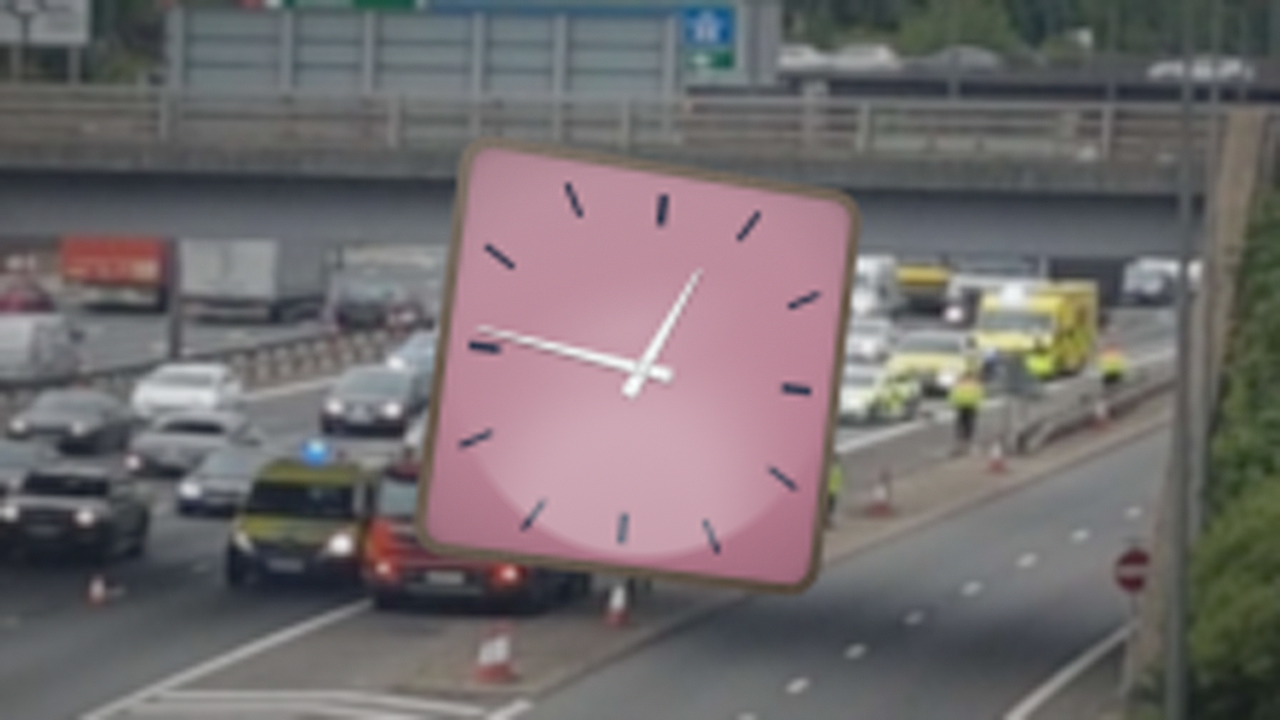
**12:46**
